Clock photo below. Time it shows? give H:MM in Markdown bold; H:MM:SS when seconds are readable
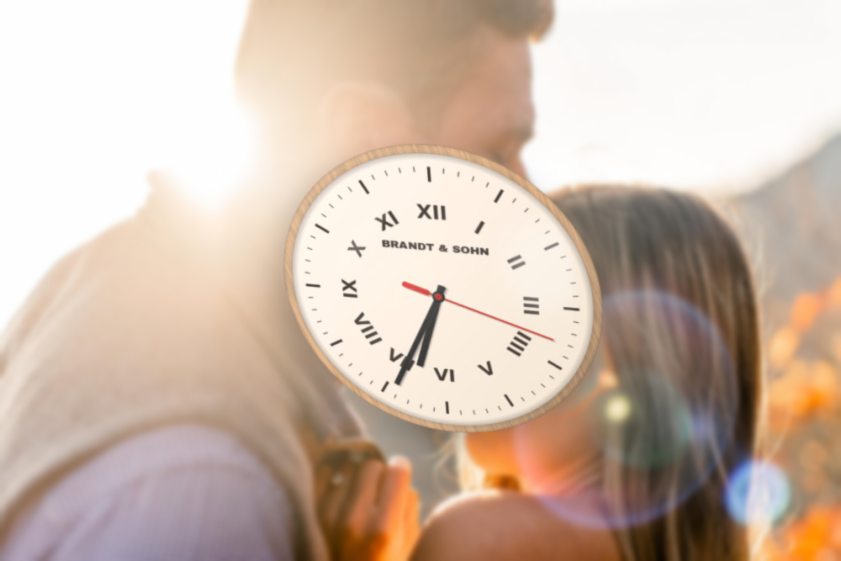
**6:34:18**
